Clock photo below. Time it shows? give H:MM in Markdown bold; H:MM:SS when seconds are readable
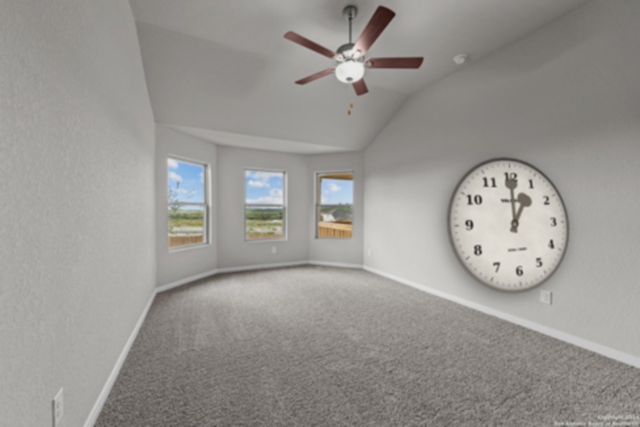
**1:00**
